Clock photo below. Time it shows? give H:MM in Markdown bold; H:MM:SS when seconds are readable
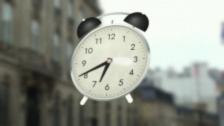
**6:41**
